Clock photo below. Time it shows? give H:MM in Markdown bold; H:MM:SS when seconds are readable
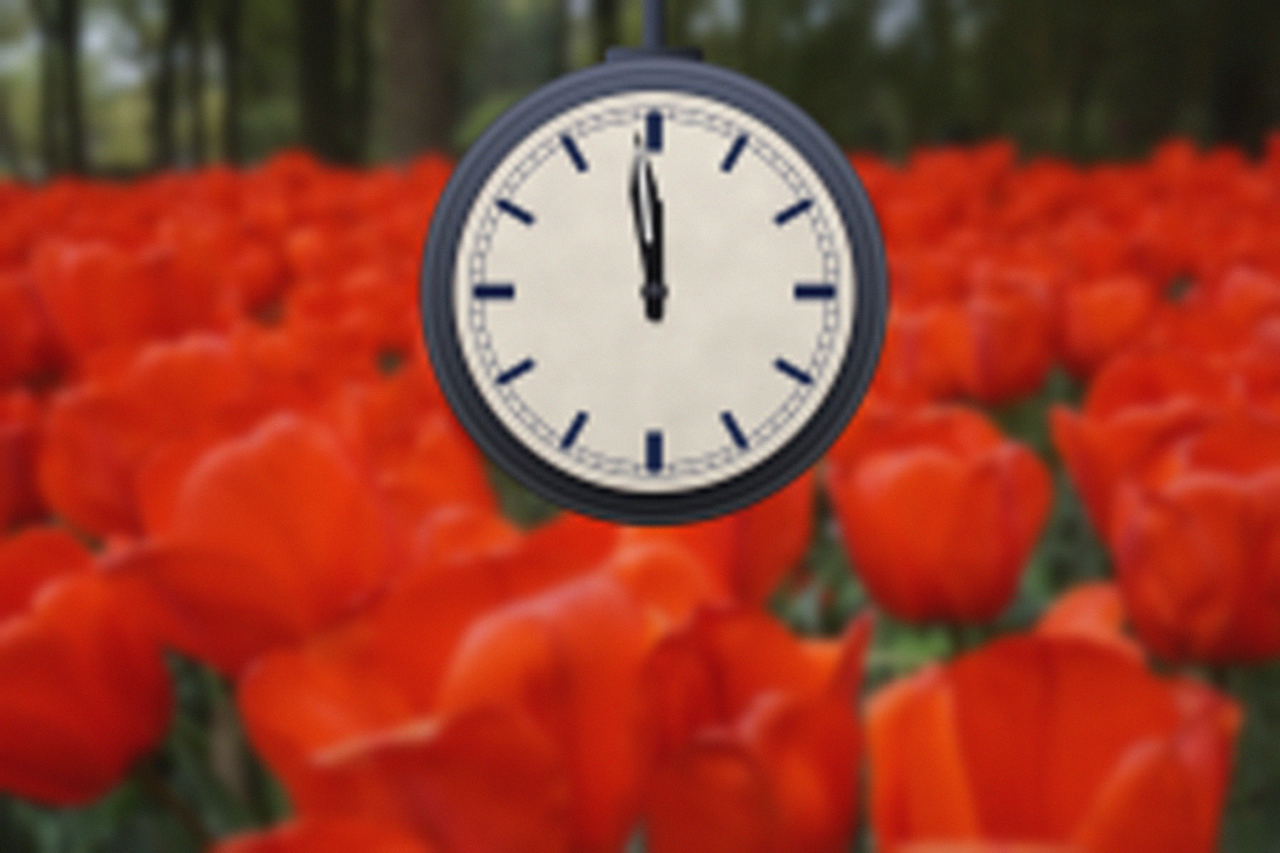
**11:59**
